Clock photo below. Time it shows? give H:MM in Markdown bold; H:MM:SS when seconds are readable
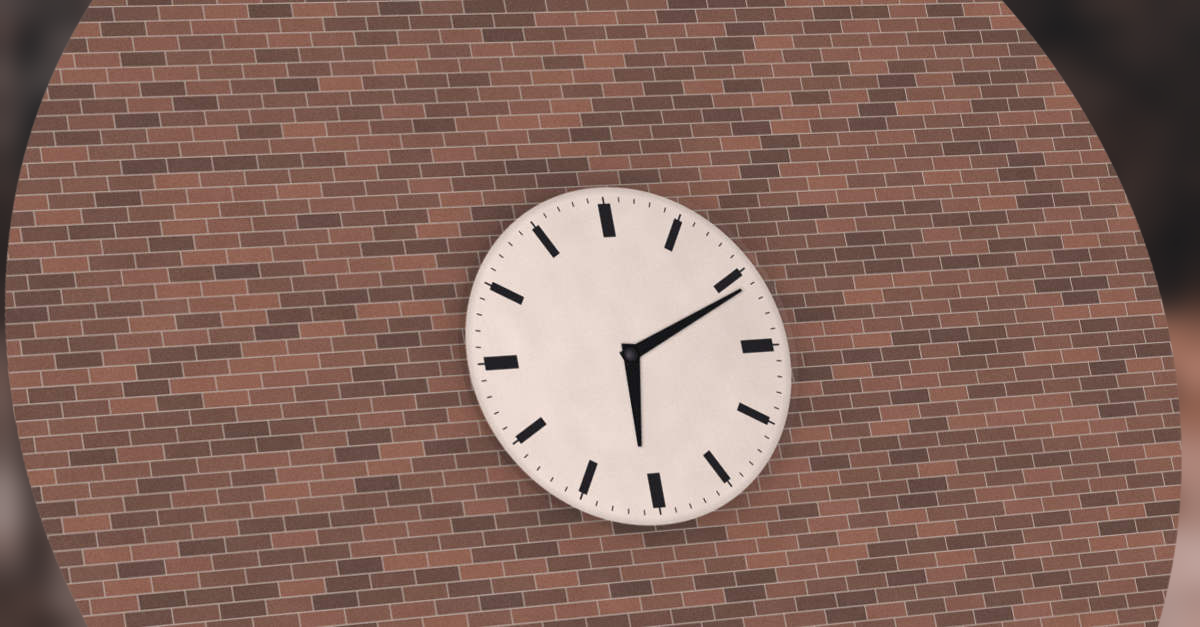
**6:11**
